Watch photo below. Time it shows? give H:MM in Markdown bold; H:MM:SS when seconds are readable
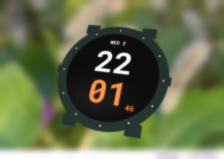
**22:01**
